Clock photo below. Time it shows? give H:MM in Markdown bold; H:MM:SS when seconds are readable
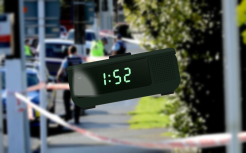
**1:52**
